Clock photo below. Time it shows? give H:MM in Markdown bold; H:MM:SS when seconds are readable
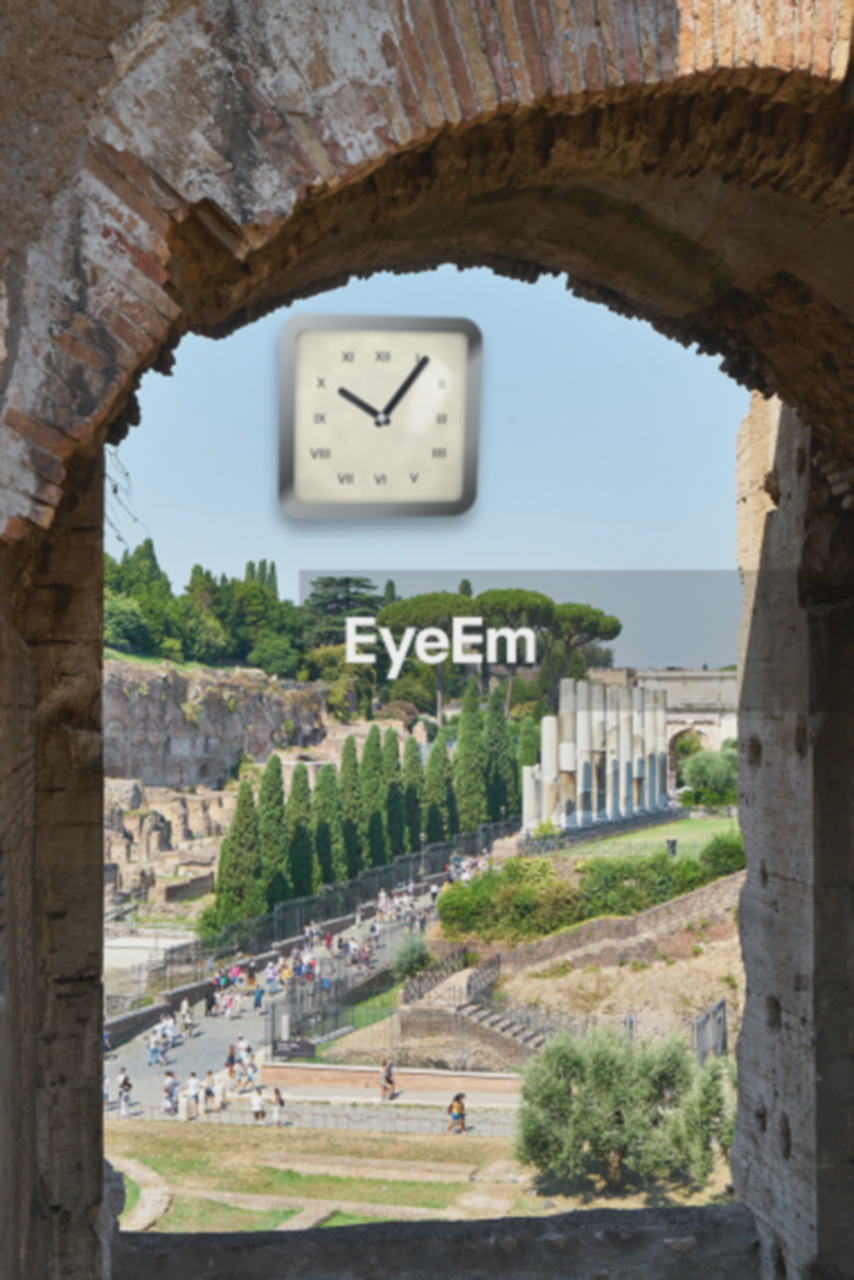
**10:06**
